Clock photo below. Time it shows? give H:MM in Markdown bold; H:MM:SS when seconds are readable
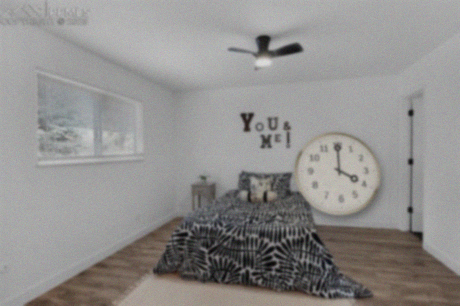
**4:00**
